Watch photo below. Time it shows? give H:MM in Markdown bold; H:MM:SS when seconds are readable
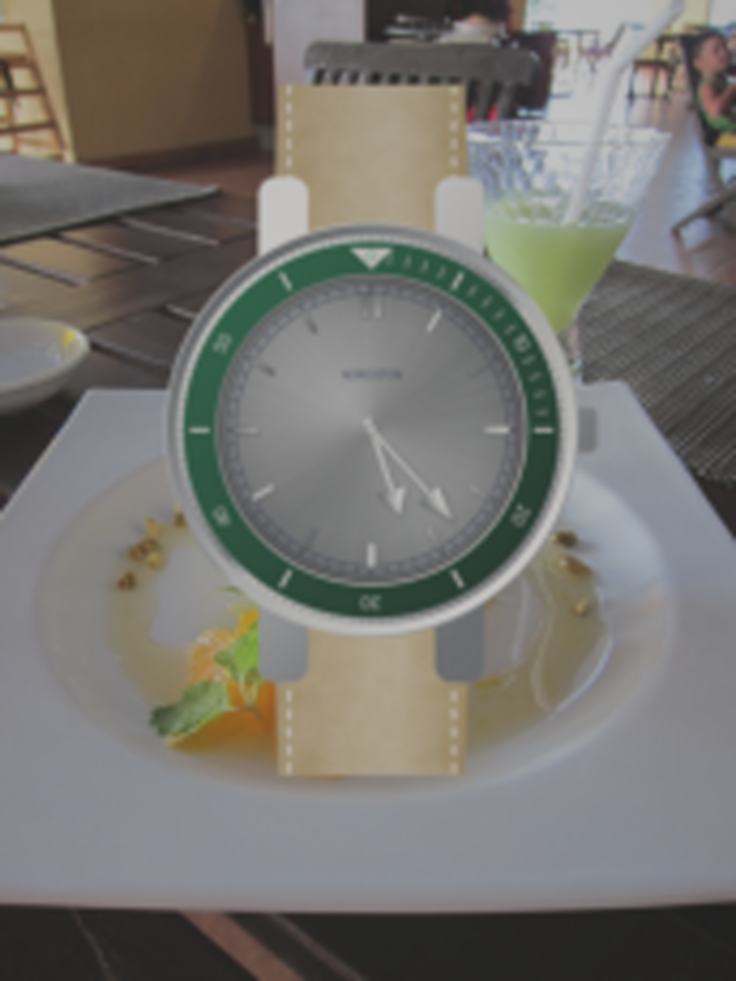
**5:23**
